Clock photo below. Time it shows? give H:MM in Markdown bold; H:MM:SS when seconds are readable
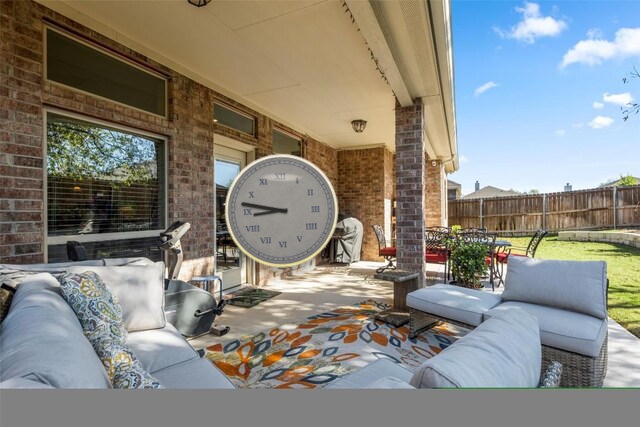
**8:47**
